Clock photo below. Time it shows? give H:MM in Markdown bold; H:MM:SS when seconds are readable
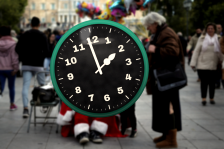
**1:59**
